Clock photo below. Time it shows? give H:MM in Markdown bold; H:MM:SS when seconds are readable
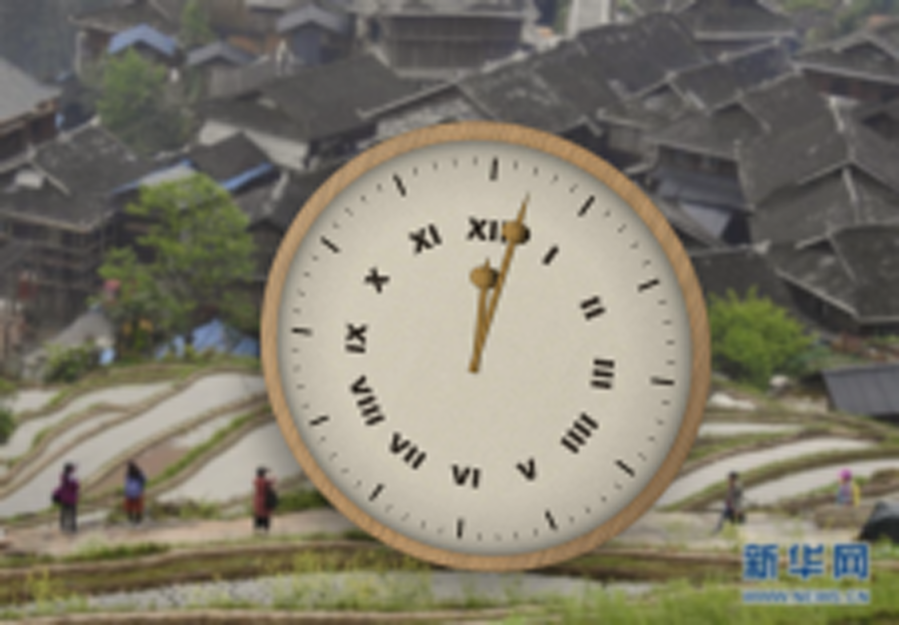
**12:02**
